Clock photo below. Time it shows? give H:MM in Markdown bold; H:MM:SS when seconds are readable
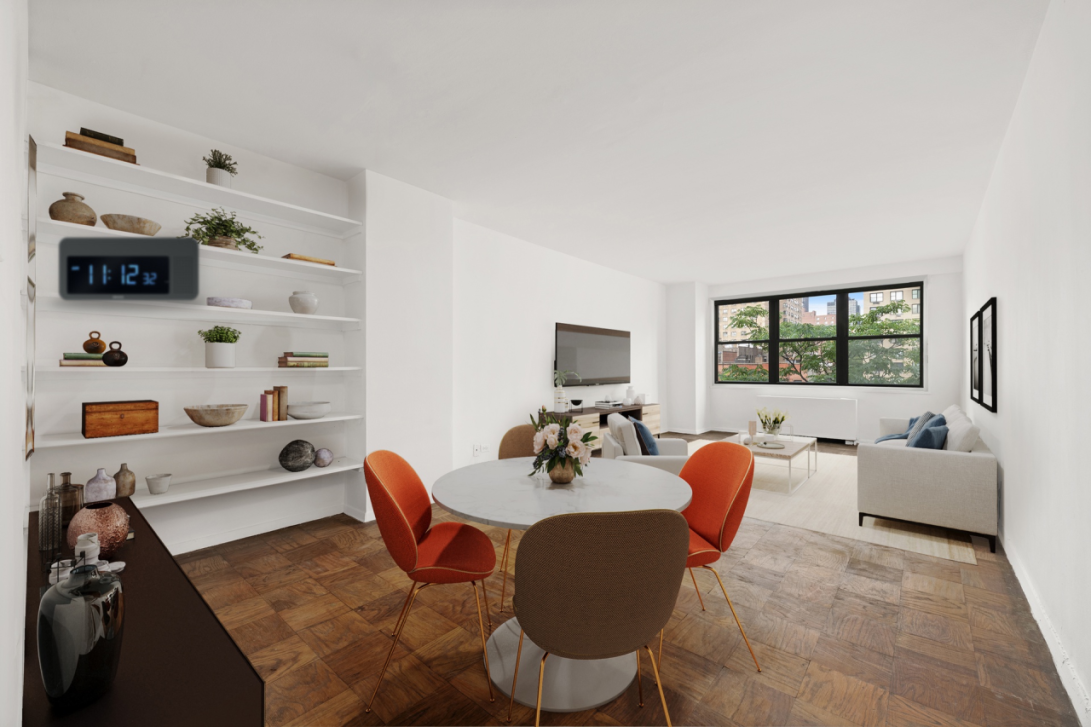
**11:12**
